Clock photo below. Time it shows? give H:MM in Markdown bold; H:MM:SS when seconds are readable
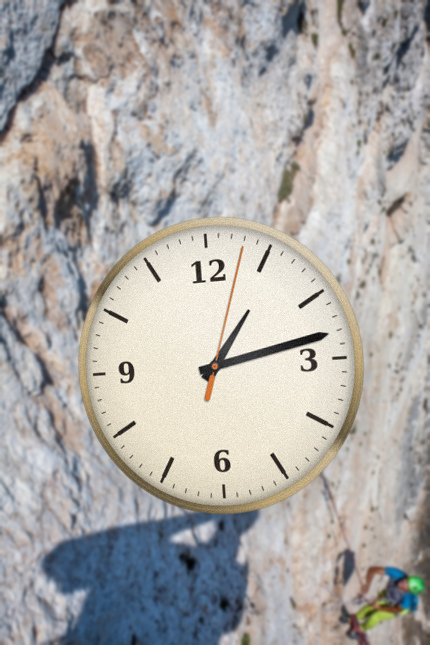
**1:13:03**
